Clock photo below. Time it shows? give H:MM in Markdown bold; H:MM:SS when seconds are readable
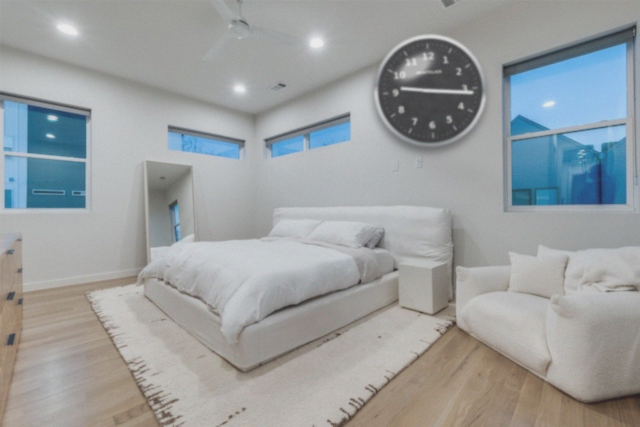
**9:16**
